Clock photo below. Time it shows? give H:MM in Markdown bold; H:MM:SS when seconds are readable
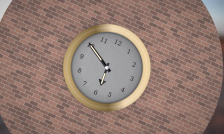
**5:50**
